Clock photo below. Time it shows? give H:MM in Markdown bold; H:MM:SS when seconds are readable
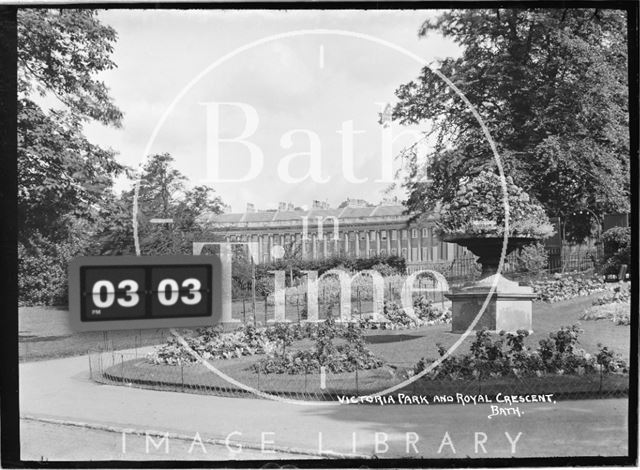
**3:03**
